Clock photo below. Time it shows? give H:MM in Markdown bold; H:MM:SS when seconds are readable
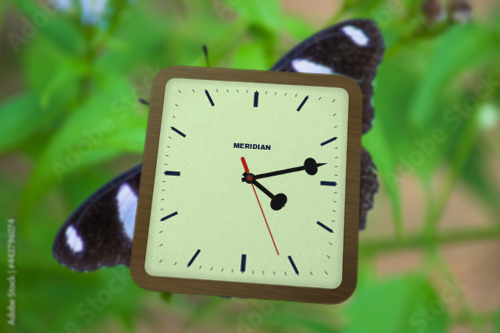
**4:12:26**
